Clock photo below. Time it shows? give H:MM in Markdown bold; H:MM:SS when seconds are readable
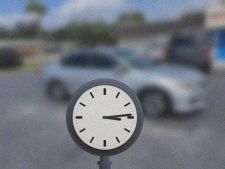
**3:14**
